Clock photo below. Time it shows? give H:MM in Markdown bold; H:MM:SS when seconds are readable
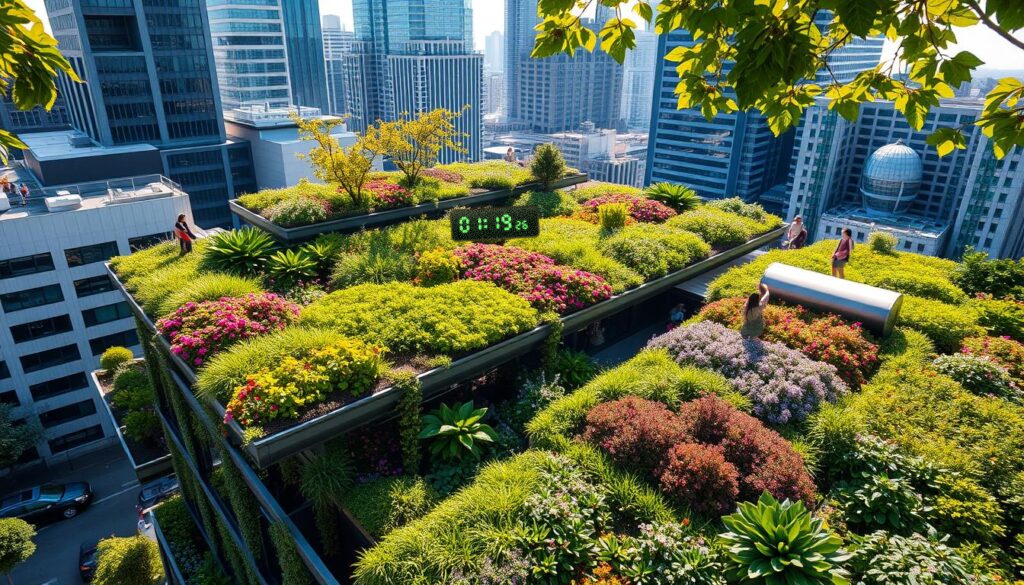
**1:19:26**
